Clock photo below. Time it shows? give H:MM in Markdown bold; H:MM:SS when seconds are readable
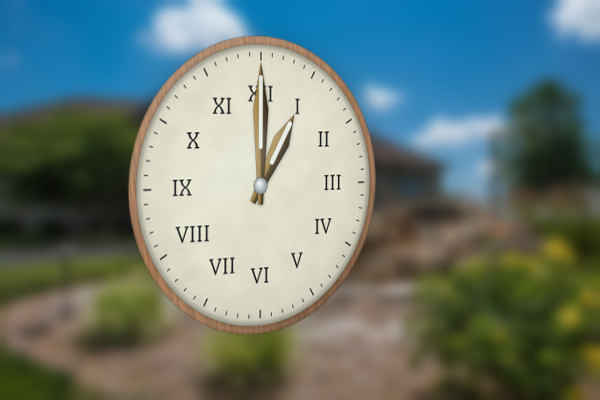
**1:00**
